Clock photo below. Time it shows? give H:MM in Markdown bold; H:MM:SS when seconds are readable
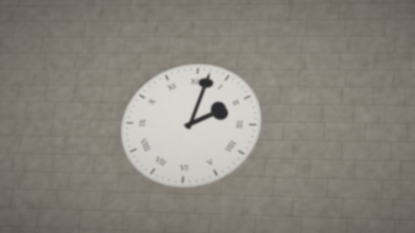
**2:02**
